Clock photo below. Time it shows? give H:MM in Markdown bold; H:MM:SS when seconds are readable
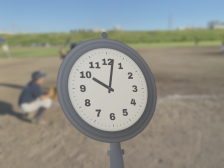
**10:02**
